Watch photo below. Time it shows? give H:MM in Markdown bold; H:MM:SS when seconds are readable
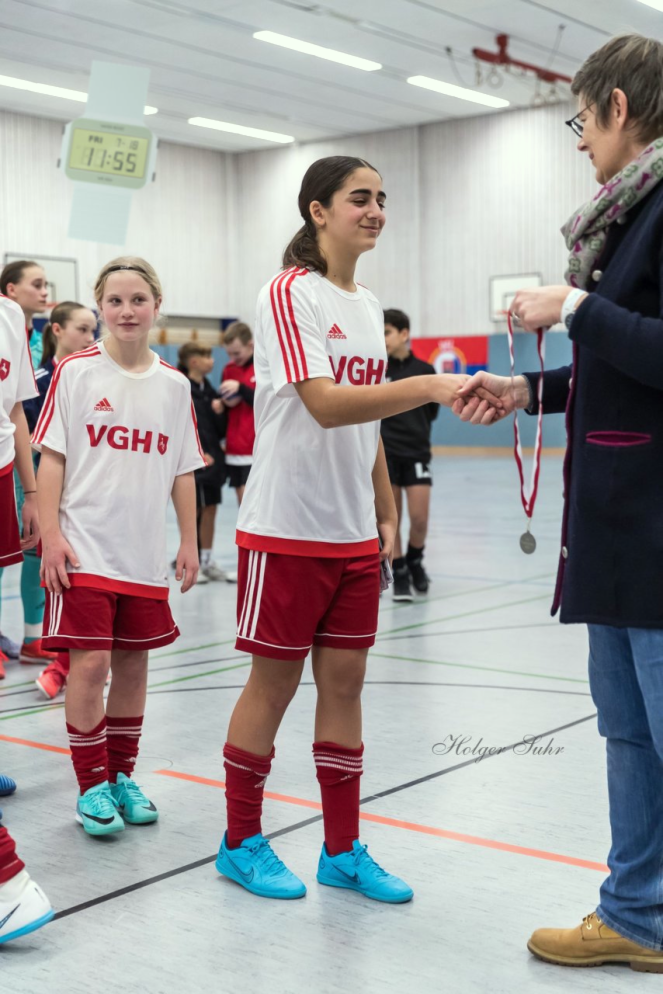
**11:55**
